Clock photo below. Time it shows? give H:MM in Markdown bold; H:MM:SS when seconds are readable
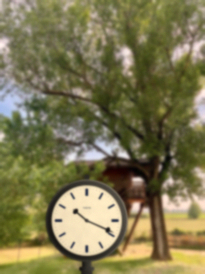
**10:19**
